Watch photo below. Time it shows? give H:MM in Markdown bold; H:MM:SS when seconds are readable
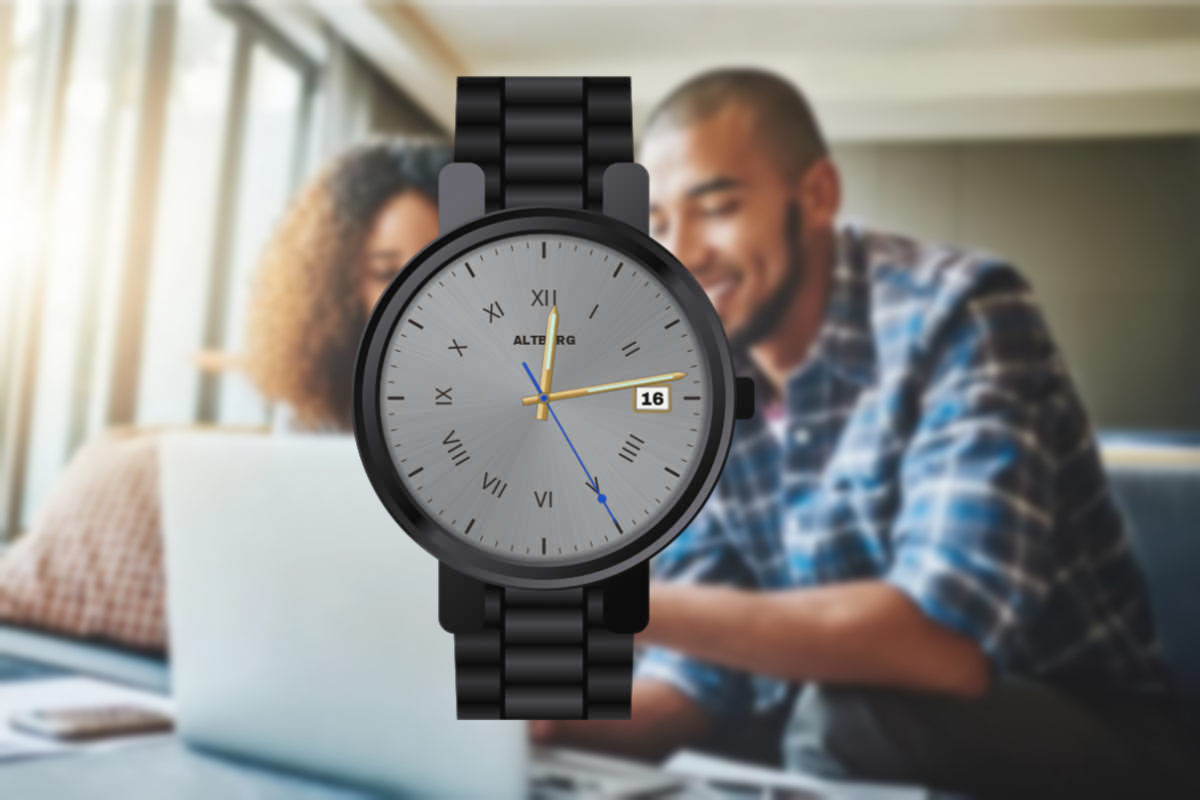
**12:13:25**
